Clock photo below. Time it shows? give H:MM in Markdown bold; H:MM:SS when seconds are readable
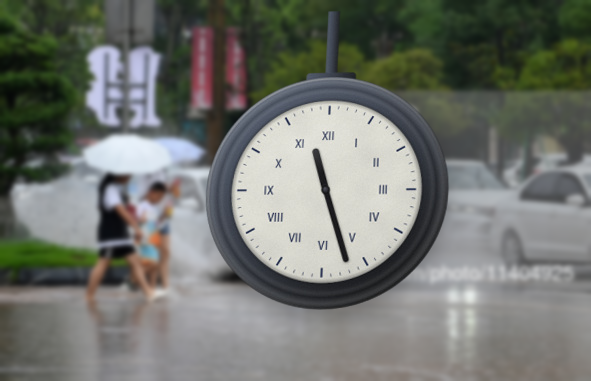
**11:27**
